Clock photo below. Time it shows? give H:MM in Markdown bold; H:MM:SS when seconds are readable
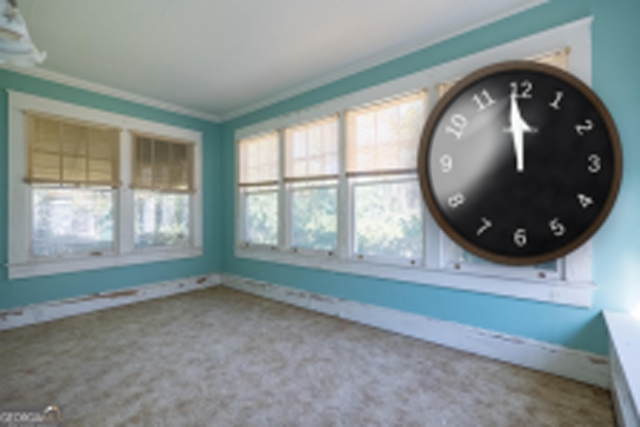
**11:59**
